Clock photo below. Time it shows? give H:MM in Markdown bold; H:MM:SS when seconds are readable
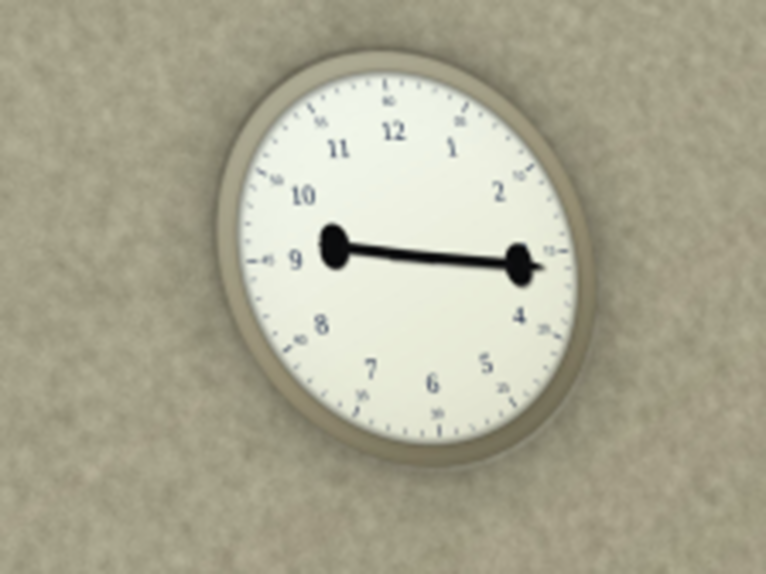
**9:16**
